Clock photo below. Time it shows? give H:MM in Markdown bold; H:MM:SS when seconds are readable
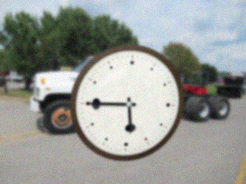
**5:45**
